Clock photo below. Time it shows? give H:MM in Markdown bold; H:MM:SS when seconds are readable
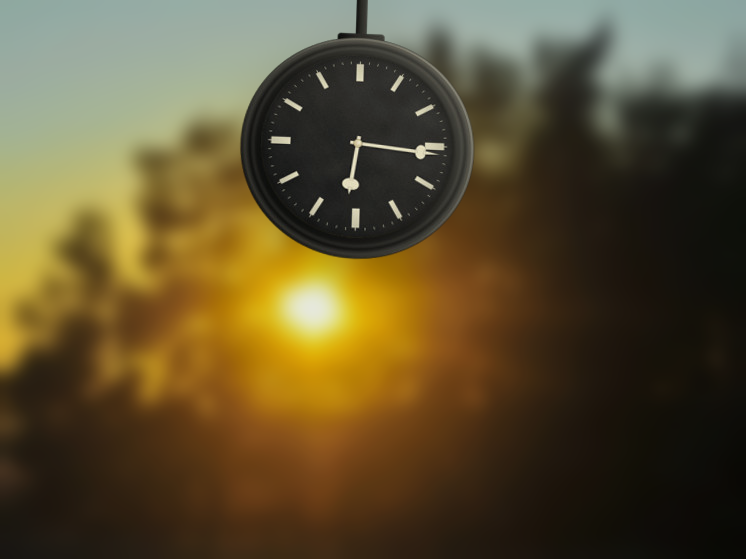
**6:16**
